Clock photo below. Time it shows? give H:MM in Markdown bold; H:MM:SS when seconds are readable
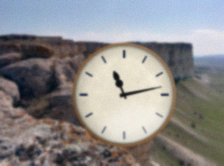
**11:13**
